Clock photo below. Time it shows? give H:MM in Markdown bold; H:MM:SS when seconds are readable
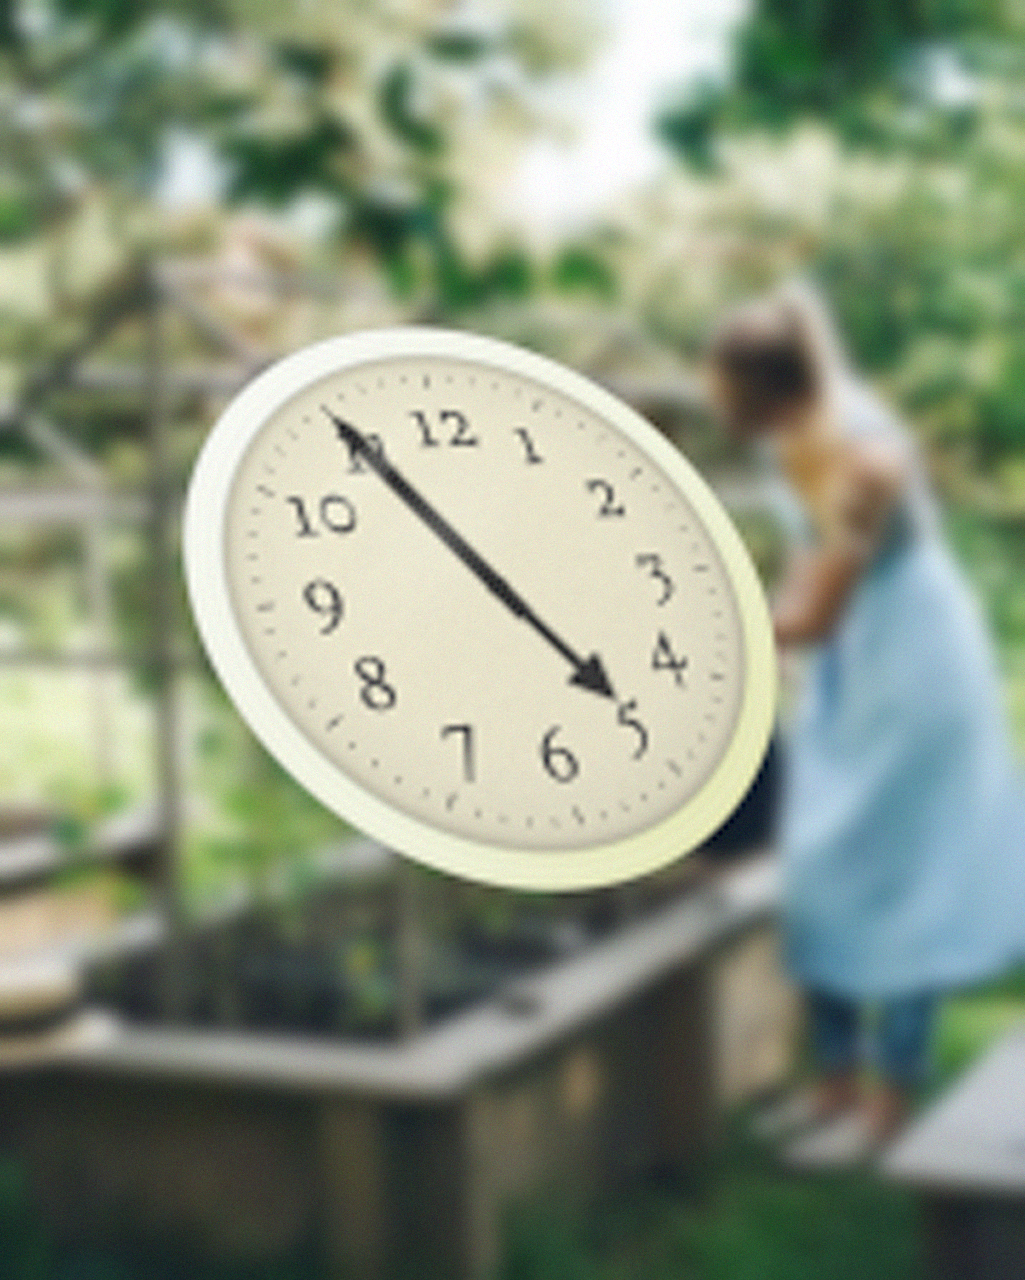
**4:55**
